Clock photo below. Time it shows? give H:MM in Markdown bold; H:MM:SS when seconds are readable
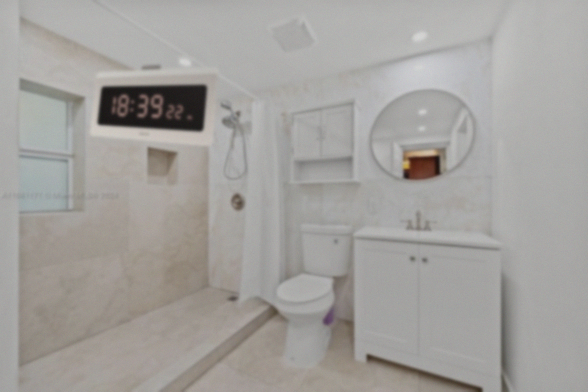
**18:39**
